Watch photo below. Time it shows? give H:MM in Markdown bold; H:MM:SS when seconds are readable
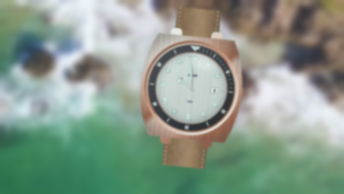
**9:59**
